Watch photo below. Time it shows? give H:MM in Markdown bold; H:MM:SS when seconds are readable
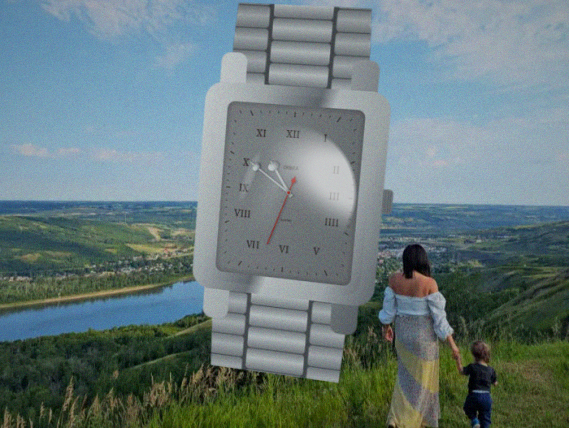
**10:50:33**
